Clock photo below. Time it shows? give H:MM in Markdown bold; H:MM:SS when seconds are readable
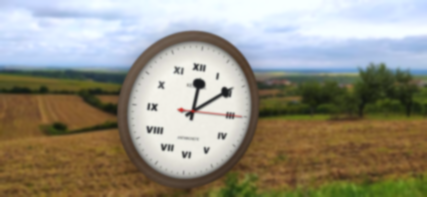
**12:09:15**
